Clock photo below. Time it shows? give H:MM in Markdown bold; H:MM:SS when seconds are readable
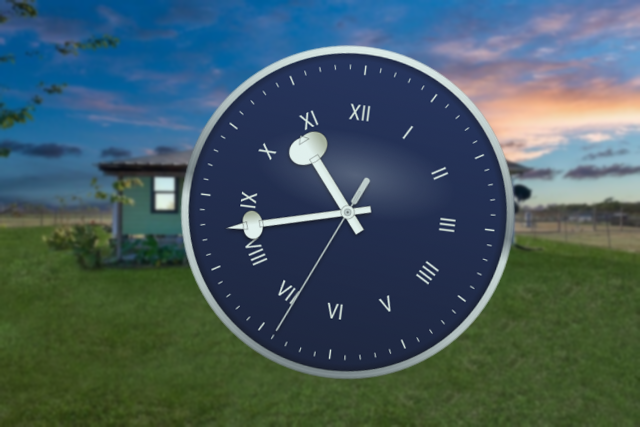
**10:42:34**
